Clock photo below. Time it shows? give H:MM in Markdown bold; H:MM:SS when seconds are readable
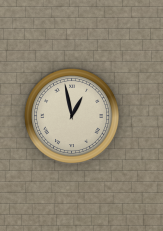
**12:58**
